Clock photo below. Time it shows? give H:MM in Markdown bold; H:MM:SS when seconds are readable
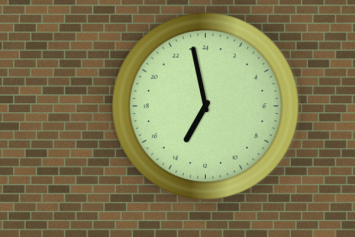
**13:58**
